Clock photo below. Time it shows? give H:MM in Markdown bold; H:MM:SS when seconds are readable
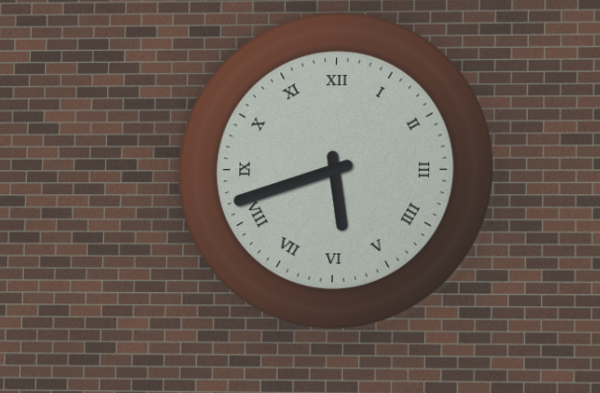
**5:42**
